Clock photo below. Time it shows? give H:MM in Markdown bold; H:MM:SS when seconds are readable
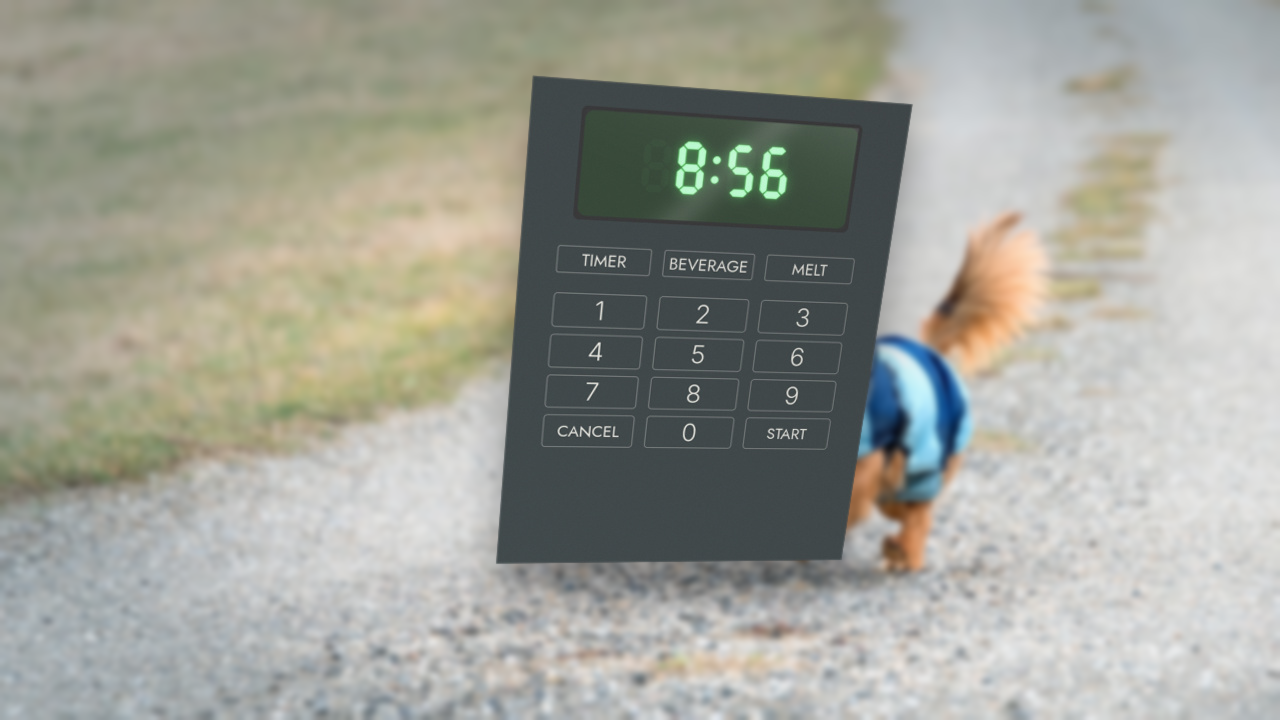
**8:56**
